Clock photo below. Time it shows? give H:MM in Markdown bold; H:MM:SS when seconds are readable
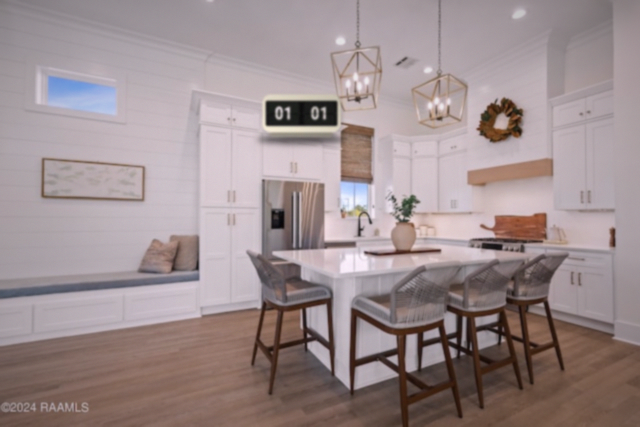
**1:01**
